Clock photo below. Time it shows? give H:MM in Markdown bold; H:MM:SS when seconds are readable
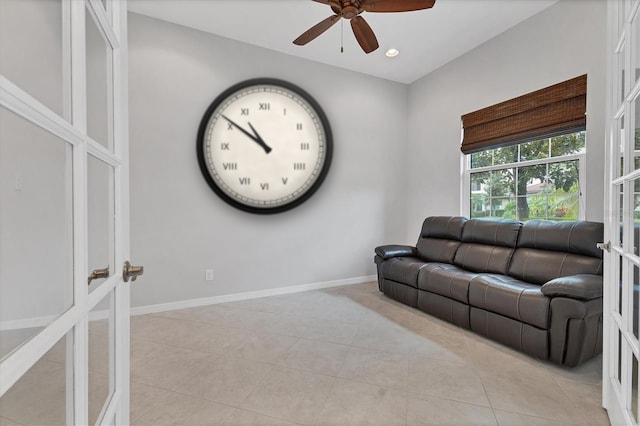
**10:51**
